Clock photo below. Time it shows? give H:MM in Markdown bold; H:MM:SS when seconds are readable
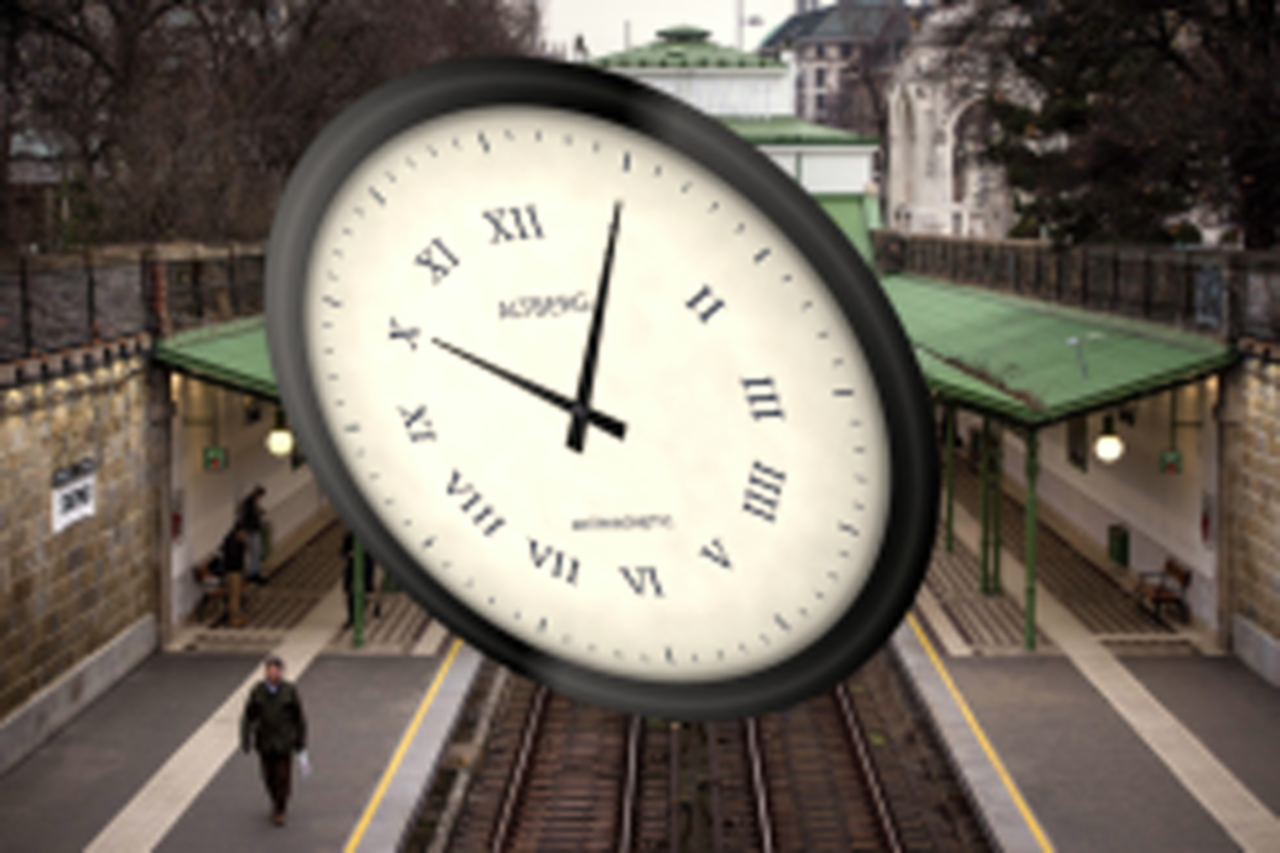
**10:05**
